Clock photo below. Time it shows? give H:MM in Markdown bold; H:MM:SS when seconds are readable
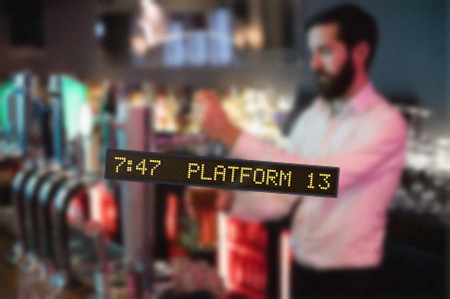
**7:47**
